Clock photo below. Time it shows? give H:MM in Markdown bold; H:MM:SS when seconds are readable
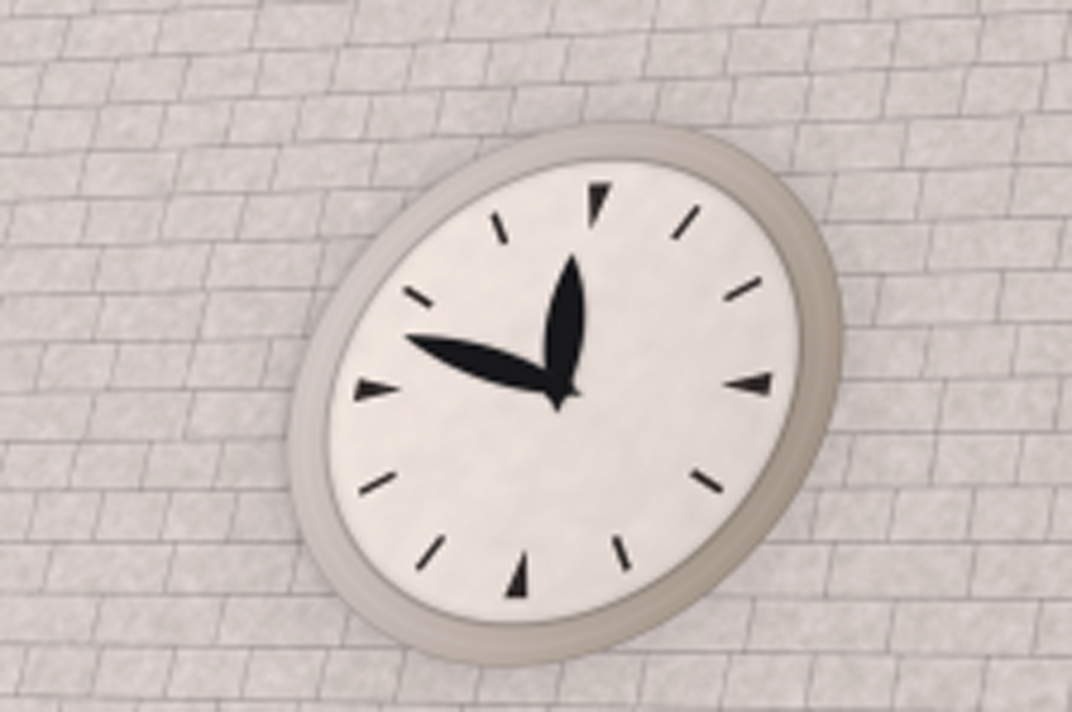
**11:48**
